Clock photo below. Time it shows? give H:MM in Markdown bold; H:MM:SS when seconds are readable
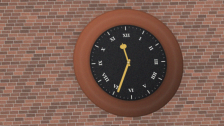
**11:34**
